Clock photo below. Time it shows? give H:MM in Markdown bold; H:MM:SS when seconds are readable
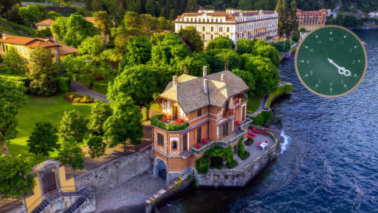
**4:21**
